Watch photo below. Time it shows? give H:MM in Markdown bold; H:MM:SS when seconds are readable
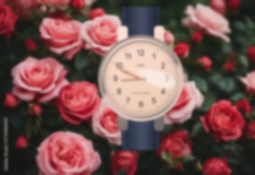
**8:49**
